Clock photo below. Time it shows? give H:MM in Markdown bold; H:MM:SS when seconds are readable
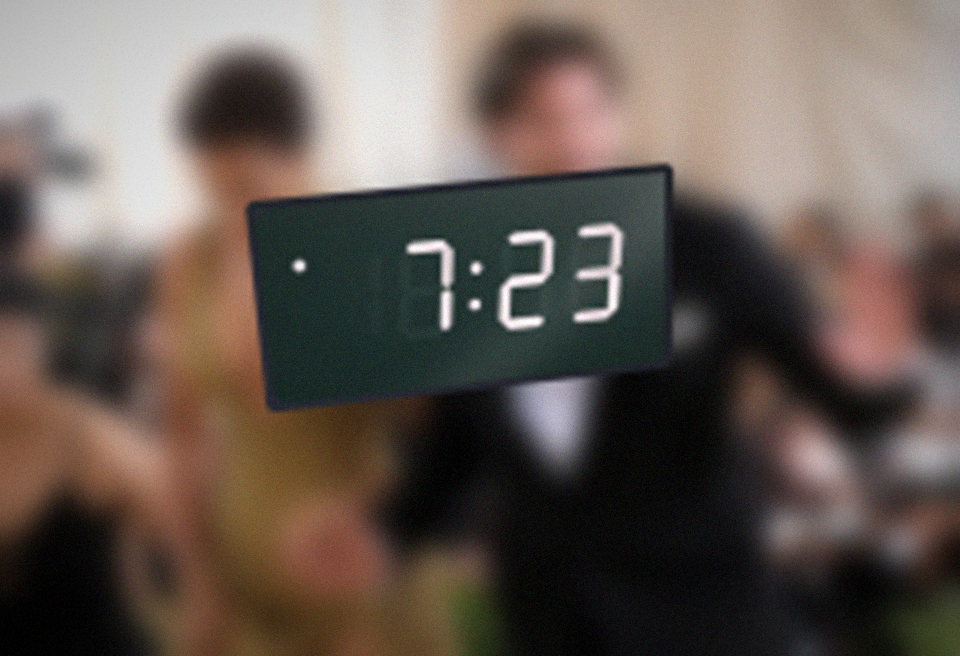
**7:23**
